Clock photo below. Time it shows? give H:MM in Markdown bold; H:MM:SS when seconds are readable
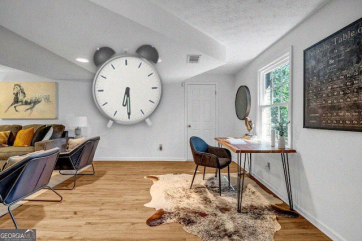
**6:30**
